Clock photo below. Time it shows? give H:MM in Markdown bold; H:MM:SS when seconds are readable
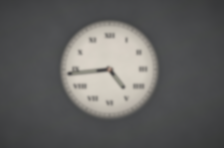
**4:44**
